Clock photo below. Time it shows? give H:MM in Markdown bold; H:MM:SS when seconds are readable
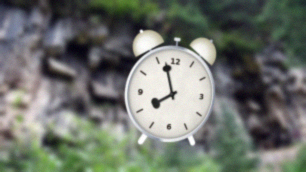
**7:57**
